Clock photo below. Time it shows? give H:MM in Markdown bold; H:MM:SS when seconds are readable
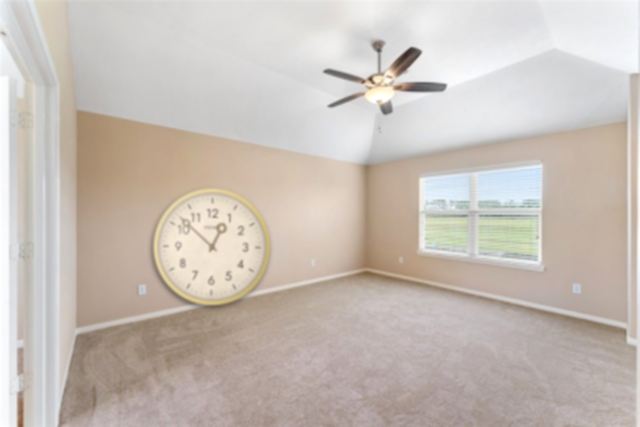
**12:52**
